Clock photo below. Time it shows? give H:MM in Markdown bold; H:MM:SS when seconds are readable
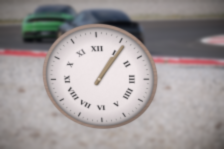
**1:06**
